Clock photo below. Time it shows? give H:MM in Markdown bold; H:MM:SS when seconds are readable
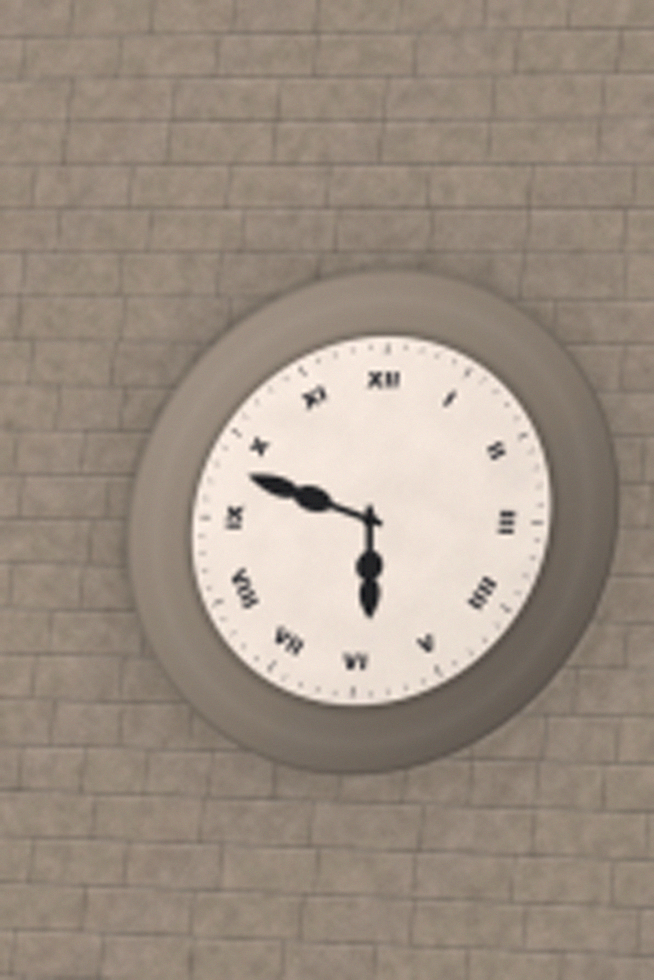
**5:48**
